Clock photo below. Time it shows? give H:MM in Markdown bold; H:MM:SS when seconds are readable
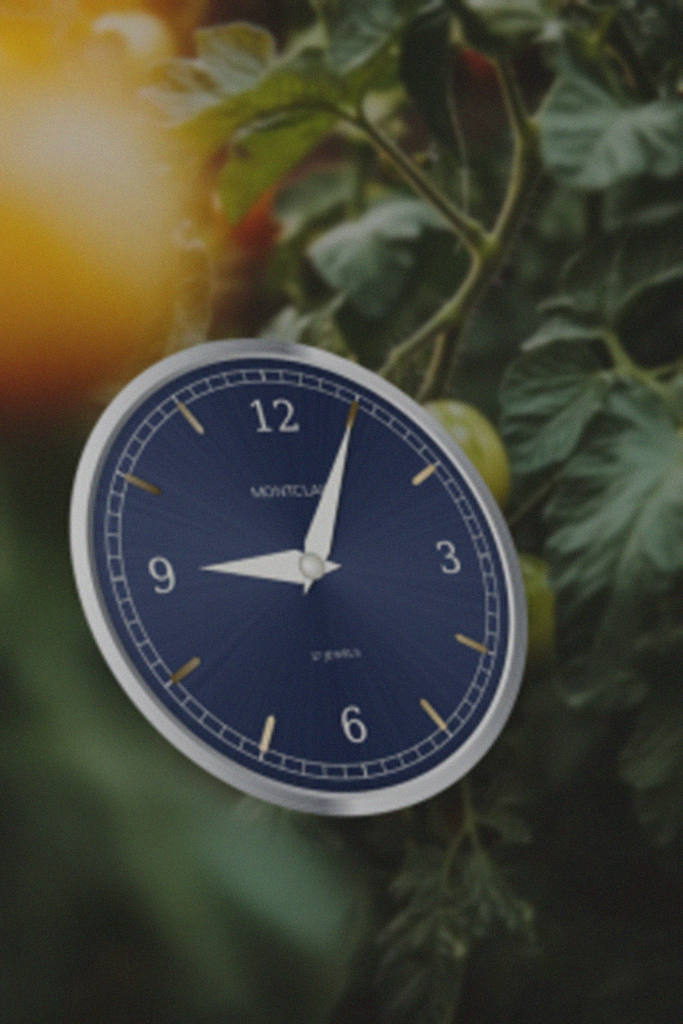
**9:05**
